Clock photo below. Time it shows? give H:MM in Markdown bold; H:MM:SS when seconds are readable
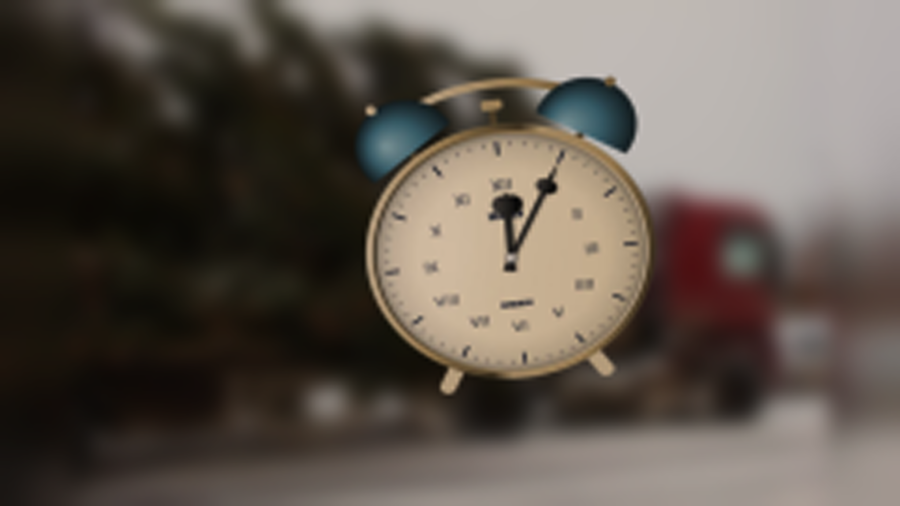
**12:05**
